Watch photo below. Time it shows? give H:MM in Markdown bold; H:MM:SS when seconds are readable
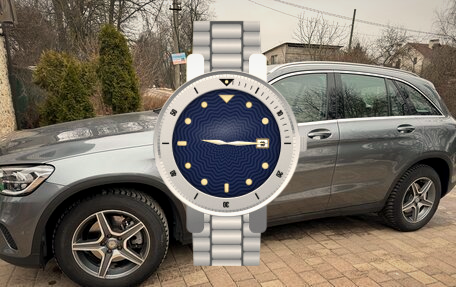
**9:15**
